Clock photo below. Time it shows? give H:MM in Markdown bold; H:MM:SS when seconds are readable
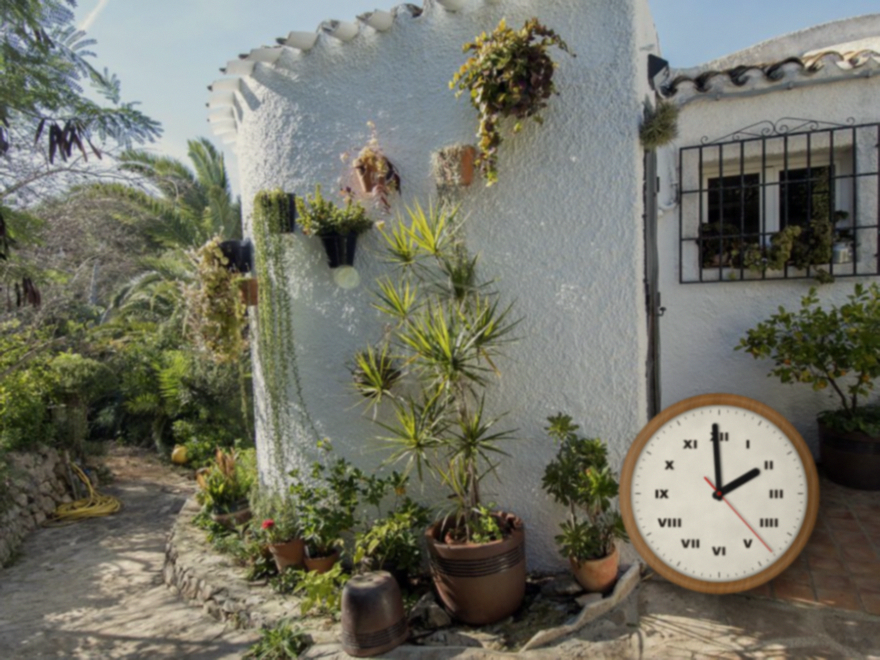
**1:59:23**
